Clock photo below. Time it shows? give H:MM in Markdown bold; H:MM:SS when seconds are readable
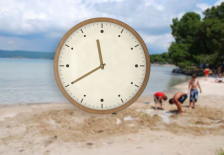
**11:40**
